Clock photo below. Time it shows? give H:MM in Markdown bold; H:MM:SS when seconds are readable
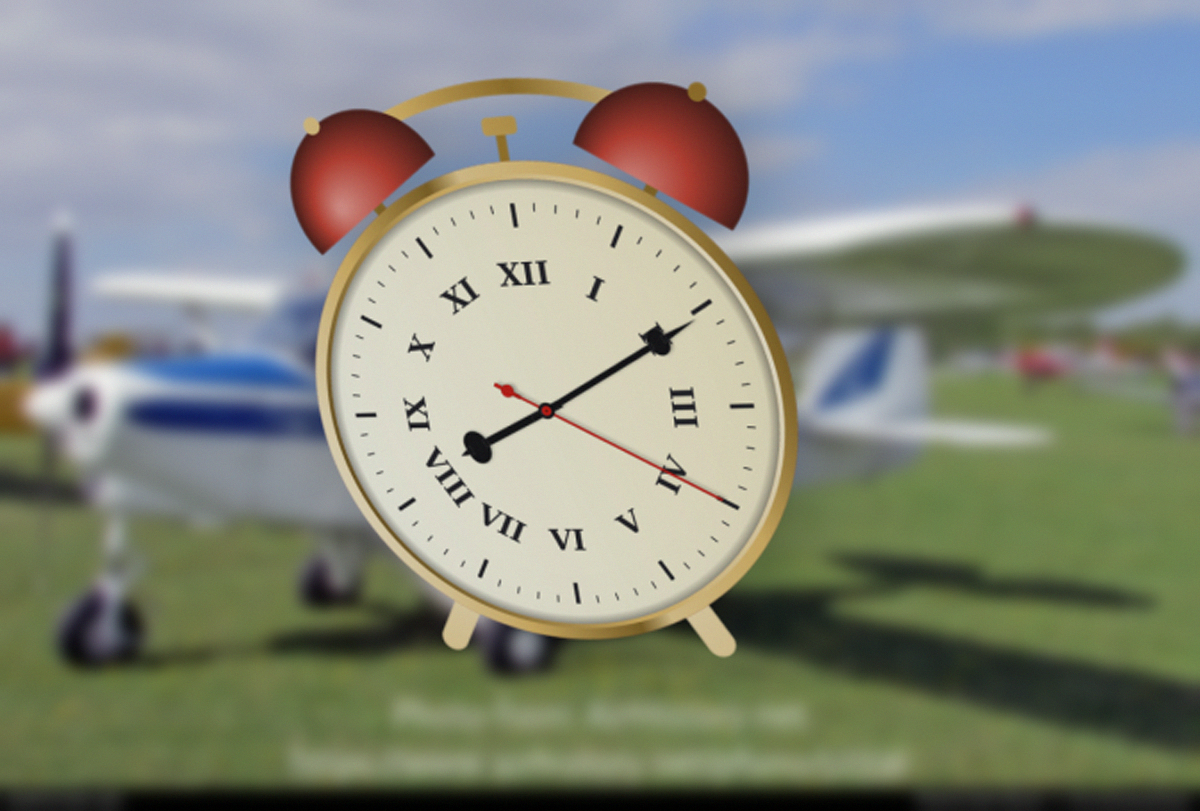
**8:10:20**
